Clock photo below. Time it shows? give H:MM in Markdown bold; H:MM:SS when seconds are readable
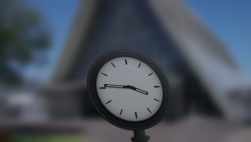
**3:46**
